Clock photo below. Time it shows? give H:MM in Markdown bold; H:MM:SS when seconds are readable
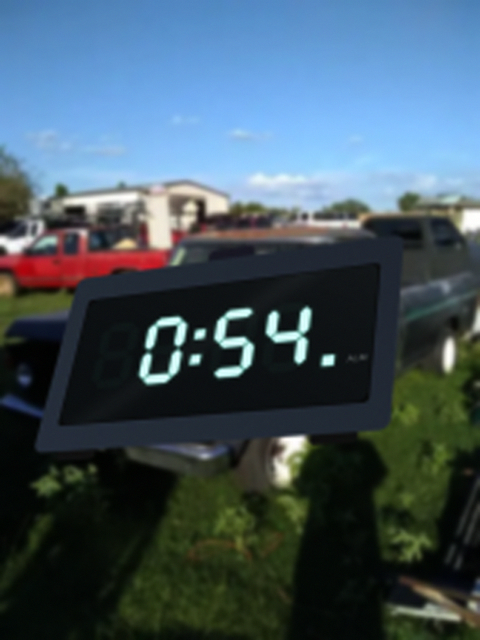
**0:54**
